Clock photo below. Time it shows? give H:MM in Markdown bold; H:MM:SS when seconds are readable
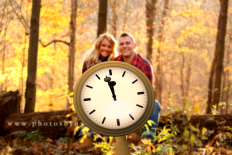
**11:58**
